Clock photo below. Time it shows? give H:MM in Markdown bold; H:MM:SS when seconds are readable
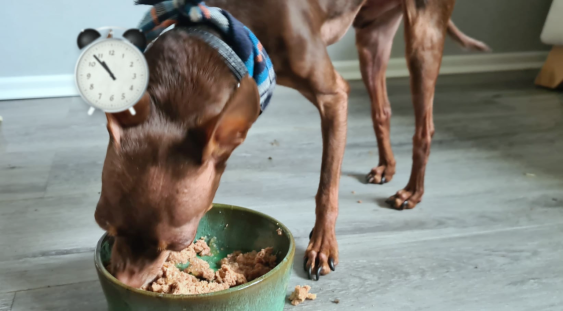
**10:53**
